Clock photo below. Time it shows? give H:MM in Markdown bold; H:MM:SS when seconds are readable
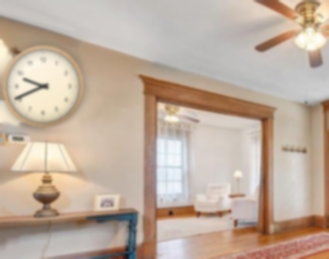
**9:41**
